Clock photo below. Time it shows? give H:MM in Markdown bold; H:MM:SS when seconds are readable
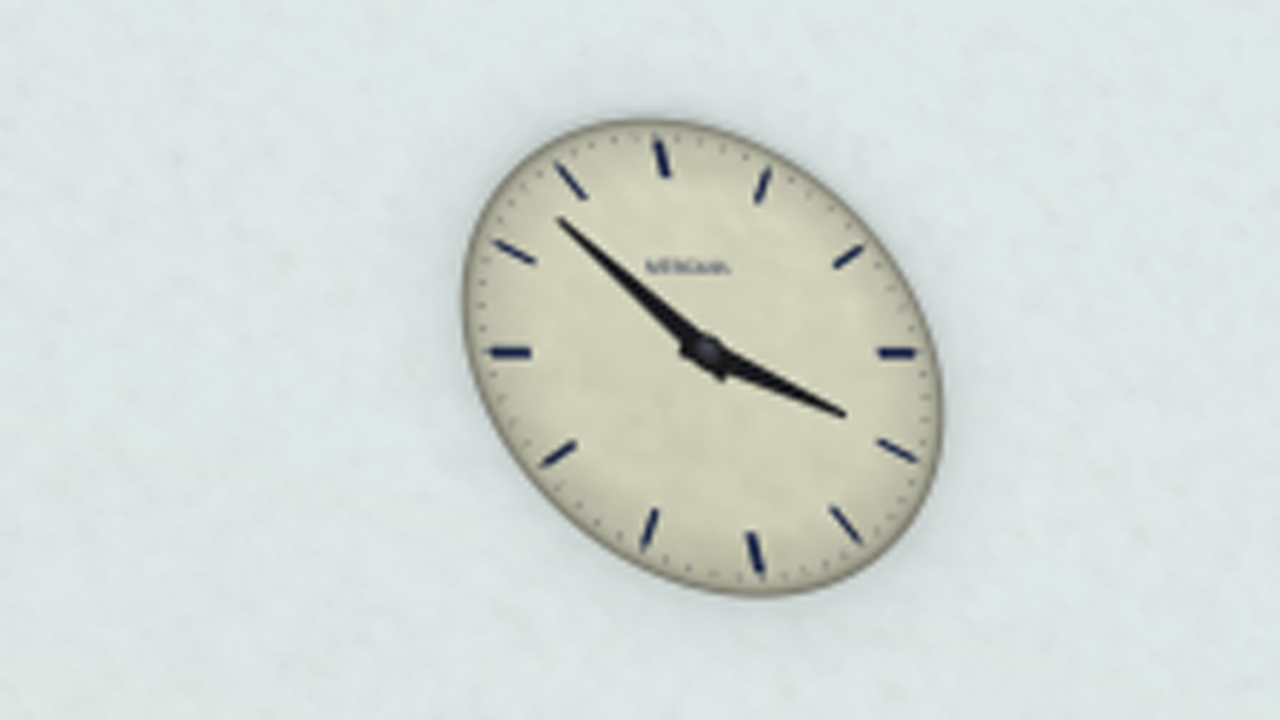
**3:53**
